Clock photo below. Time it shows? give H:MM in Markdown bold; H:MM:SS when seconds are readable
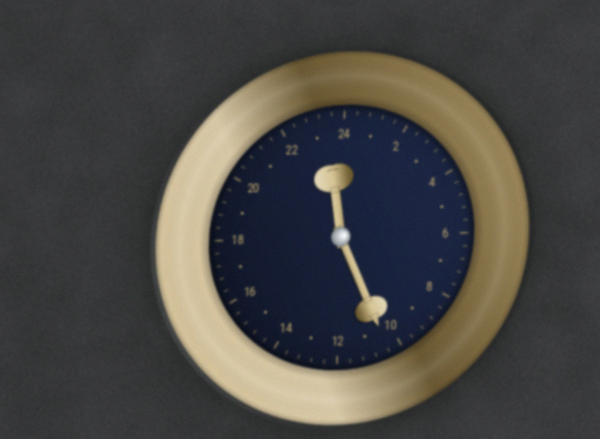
**23:26**
